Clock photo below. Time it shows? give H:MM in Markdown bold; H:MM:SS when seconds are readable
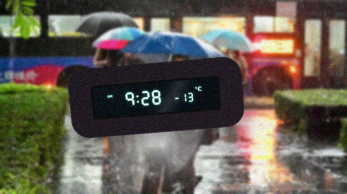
**9:28**
